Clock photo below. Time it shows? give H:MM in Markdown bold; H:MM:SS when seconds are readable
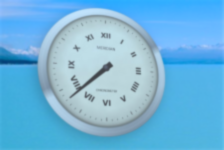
**7:38**
